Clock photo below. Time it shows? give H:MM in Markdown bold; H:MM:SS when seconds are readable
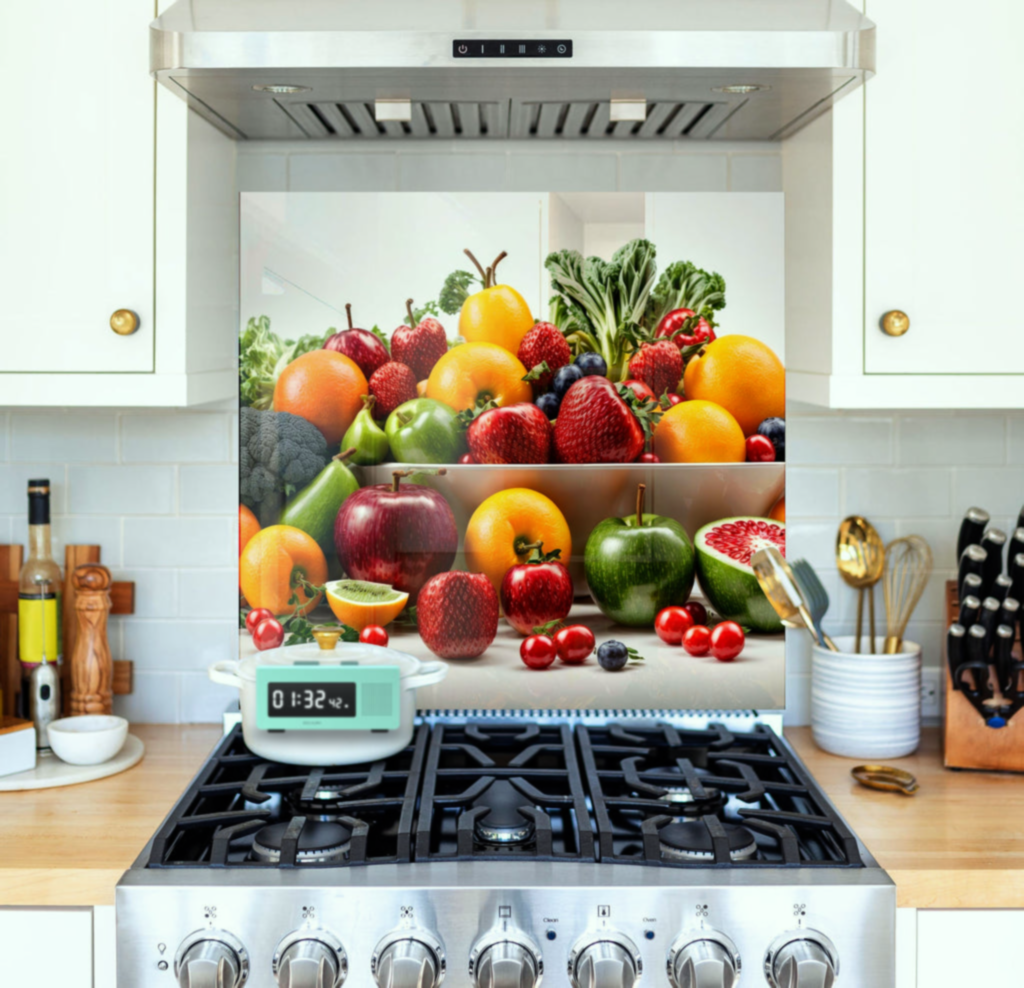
**1:32**
